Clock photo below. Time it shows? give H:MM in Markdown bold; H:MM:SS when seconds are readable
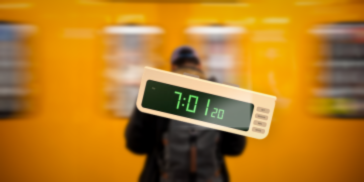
**7:01:20**
